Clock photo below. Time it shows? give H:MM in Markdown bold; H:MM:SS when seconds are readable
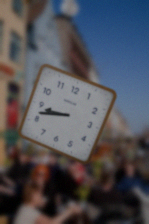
**8:42**
